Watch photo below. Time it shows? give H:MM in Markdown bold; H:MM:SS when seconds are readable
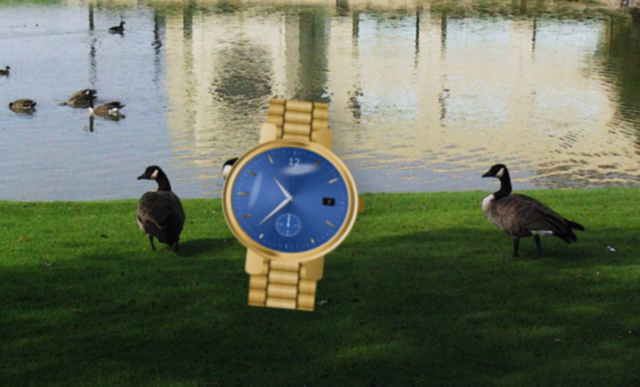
**10:37**
